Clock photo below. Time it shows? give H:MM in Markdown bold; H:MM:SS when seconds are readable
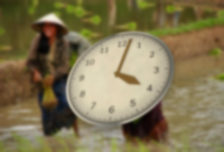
**4:02**
